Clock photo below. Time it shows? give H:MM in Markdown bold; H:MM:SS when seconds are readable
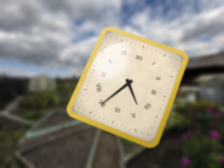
**4:35**
